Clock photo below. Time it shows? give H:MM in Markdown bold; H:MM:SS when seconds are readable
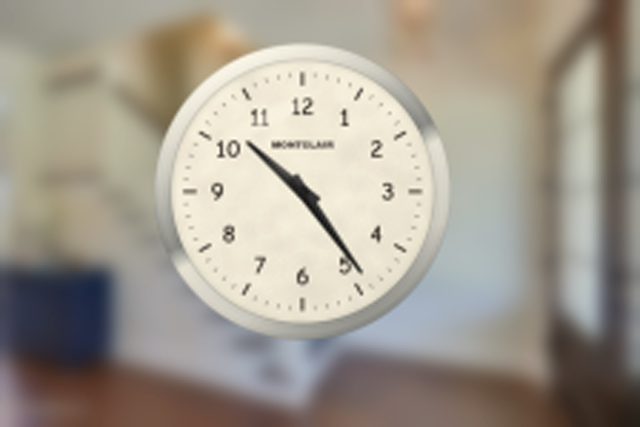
**10:24**
